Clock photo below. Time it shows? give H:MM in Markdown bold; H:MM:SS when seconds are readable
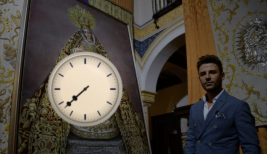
**7:38**
